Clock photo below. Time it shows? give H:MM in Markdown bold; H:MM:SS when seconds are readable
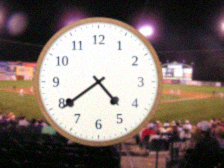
**4:39**
